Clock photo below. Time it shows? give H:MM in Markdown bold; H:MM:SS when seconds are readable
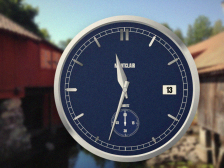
**11:33**
